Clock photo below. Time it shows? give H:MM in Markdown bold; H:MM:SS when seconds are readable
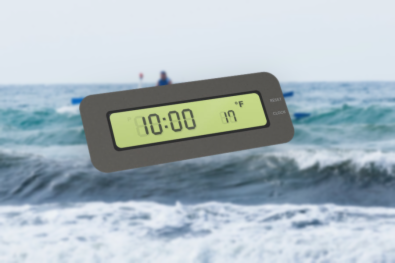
**10:00**
